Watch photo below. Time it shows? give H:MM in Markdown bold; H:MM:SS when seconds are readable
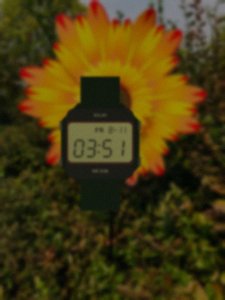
**3:51**
